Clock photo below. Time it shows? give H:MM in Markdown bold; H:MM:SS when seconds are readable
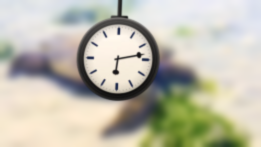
**6:13**
